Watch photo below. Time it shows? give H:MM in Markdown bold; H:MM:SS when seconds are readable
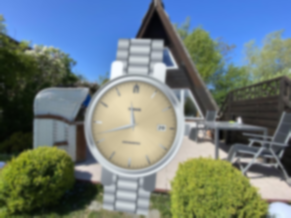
**11:42**
